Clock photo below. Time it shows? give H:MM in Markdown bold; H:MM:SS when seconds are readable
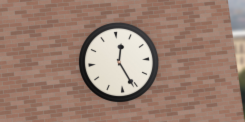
**12:26**
